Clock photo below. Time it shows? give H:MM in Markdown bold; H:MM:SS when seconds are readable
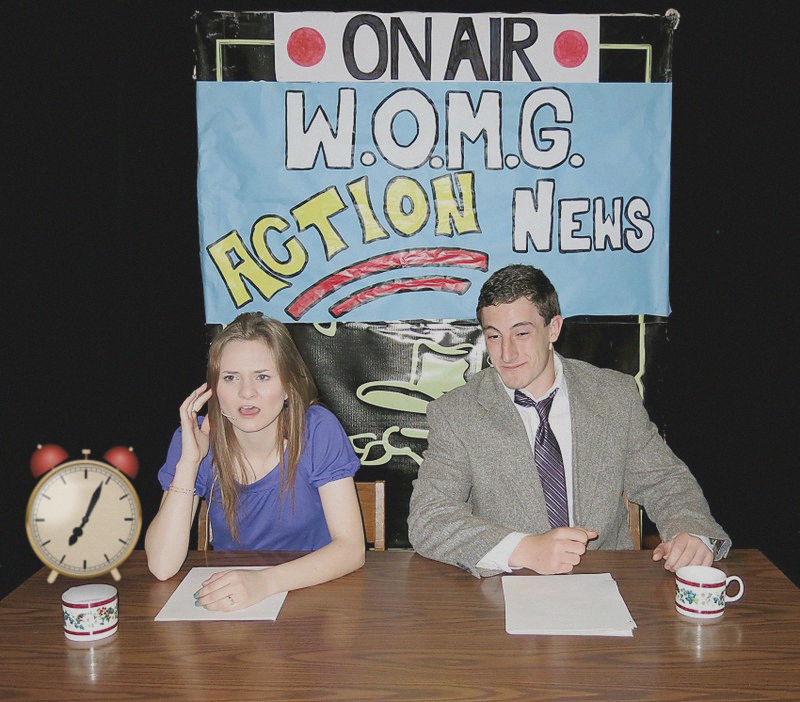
**7:04**
